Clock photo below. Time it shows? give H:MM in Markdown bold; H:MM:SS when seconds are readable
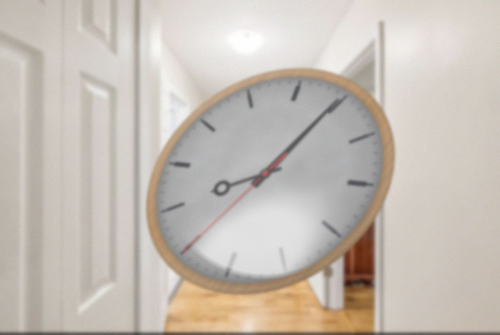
**8:04:35**
